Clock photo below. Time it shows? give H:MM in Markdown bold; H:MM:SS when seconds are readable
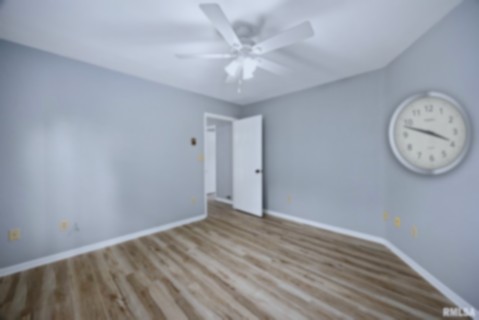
**3:48**
